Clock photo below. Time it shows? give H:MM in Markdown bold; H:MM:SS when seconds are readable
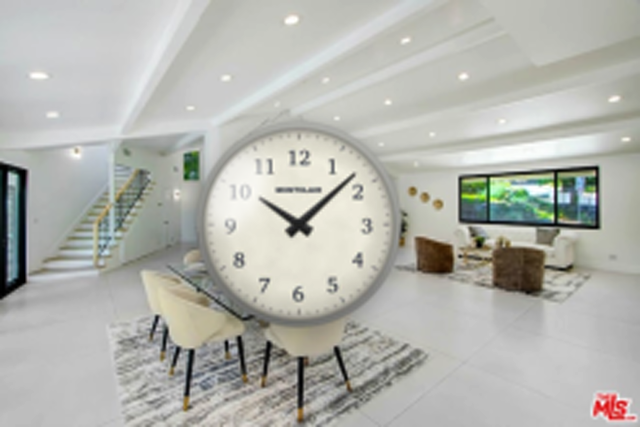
**10:08**
